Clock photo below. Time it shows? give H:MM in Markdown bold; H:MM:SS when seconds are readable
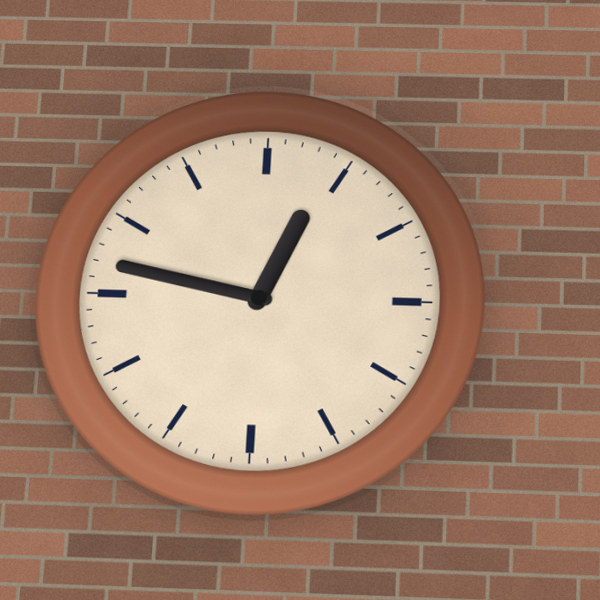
**12:47**
